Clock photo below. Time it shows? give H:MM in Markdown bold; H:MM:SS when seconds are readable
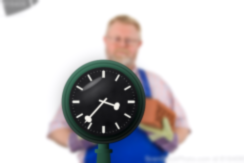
**3:37**
